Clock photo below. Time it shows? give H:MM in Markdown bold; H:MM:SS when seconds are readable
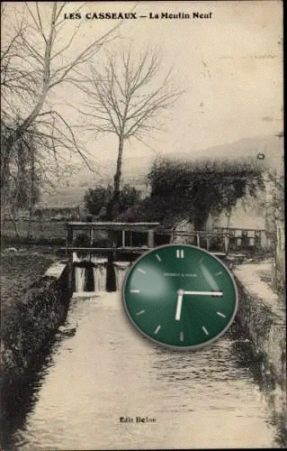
**6:15**
